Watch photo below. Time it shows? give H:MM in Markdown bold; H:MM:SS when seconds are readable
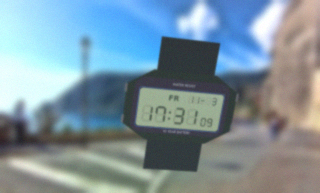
**17:31**
